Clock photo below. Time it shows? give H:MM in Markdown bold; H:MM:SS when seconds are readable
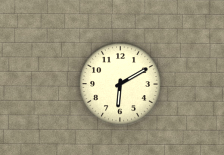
**6:10**
